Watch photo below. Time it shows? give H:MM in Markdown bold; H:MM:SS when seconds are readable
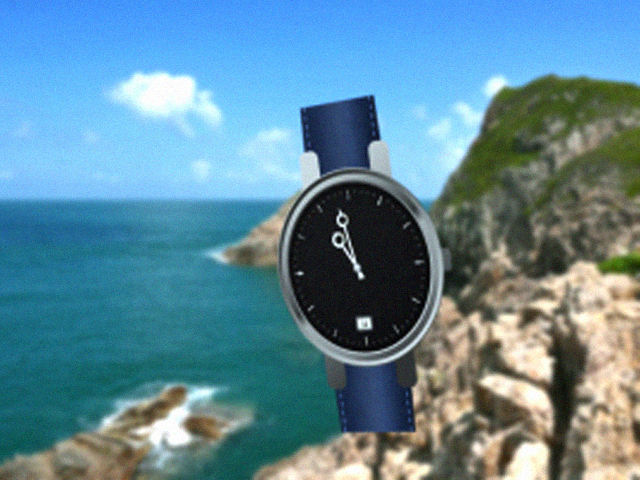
**10:58**
